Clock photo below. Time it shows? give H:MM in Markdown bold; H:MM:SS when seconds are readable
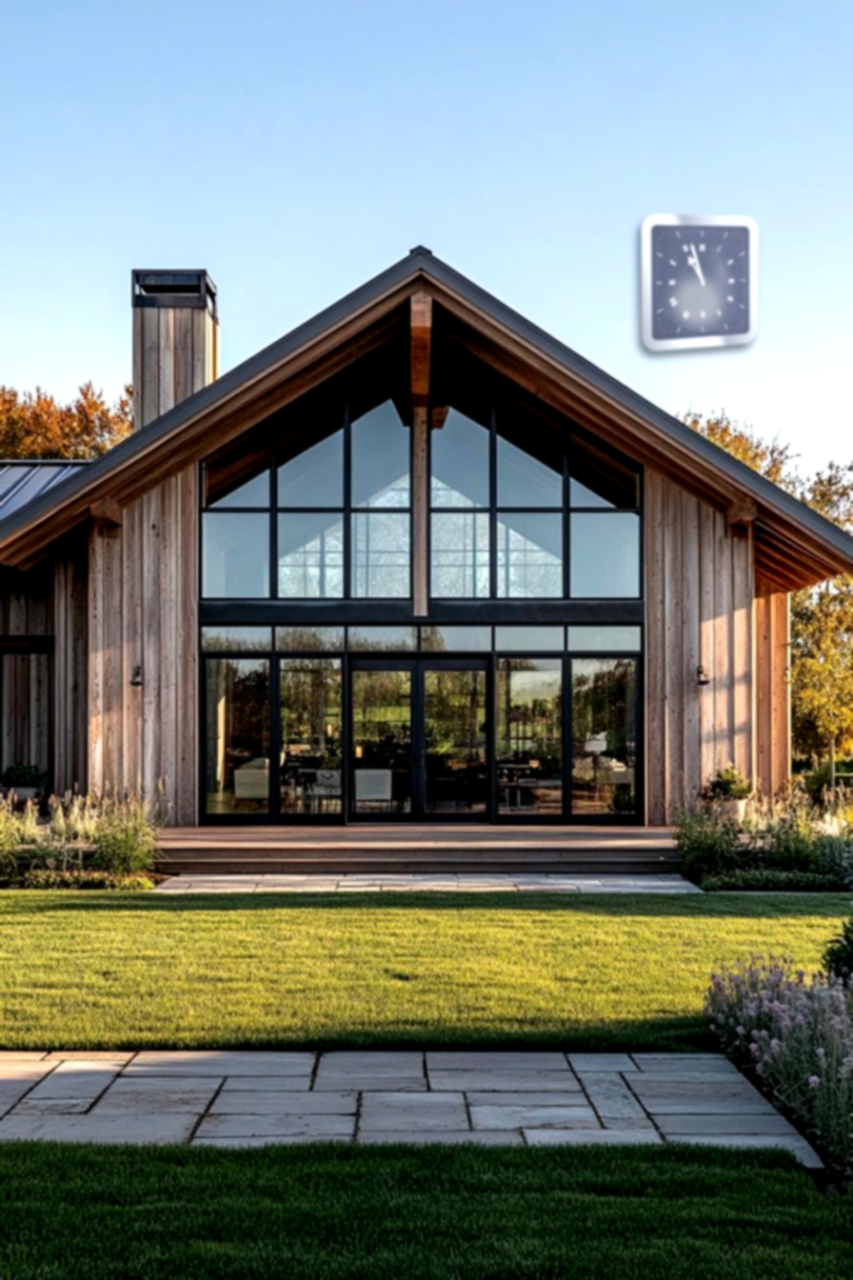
**10:57**
